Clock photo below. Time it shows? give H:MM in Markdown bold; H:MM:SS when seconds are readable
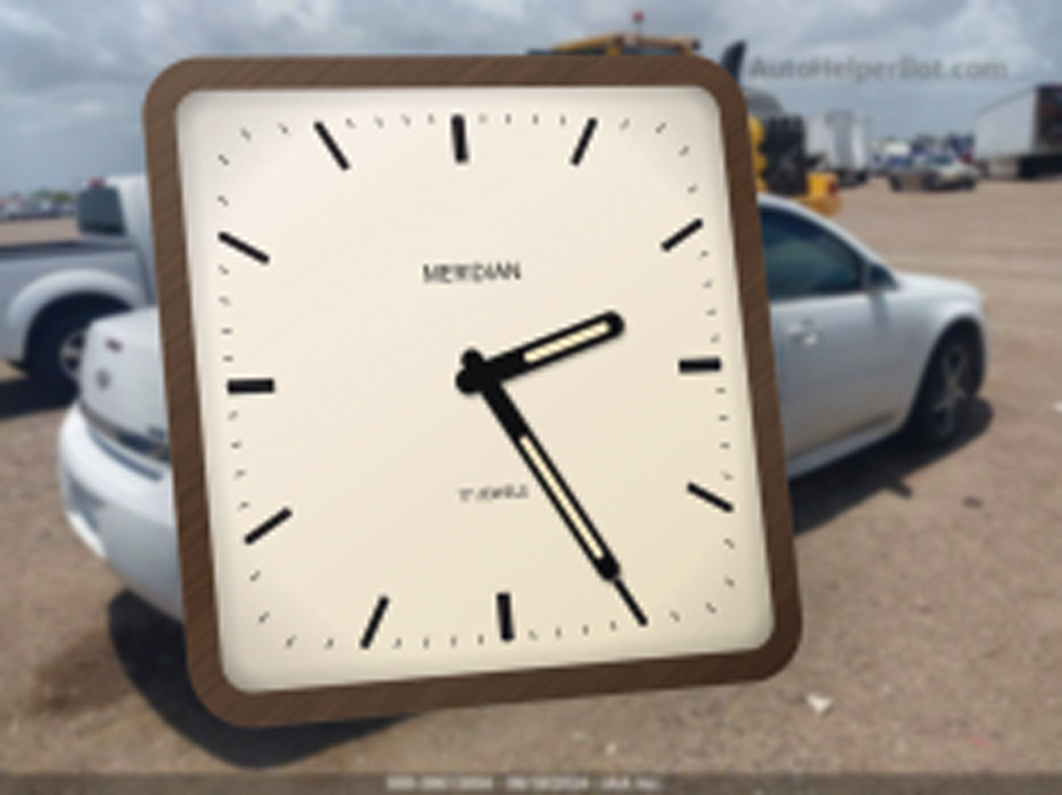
**2:25**
